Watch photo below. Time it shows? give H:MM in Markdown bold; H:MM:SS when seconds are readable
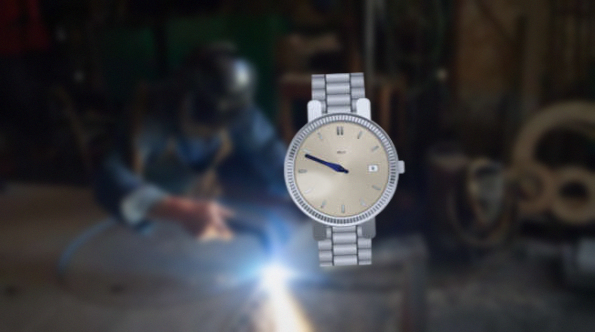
**9:49**
